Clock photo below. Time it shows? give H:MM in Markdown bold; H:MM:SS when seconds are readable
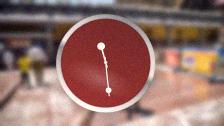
**11:29**
